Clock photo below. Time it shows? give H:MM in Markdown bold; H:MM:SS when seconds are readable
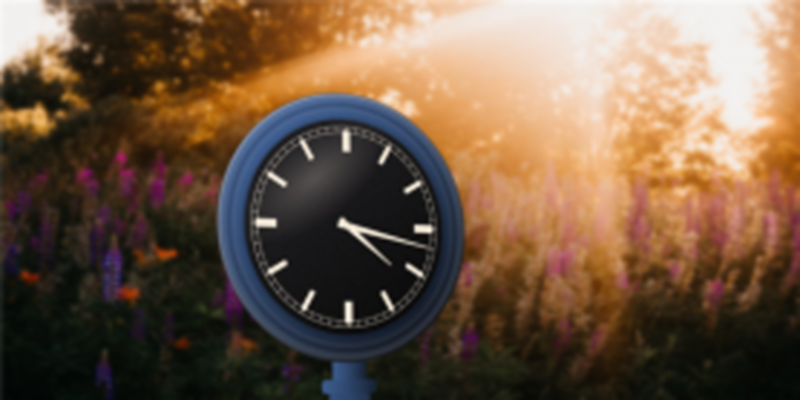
**4:17**
